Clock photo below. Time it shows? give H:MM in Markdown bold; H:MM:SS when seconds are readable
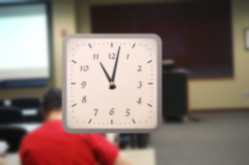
**11:02**
